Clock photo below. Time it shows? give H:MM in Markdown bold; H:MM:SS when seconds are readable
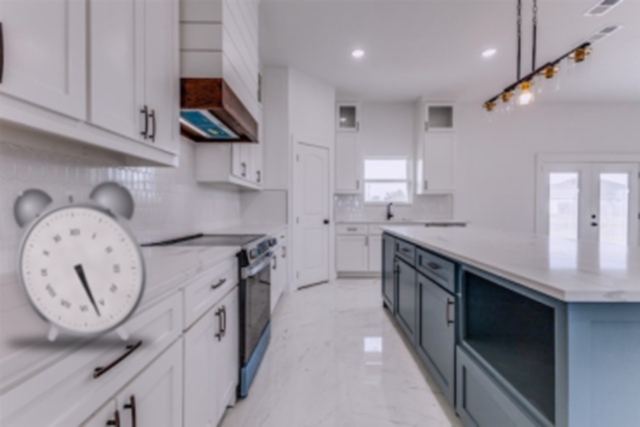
**5:27**
